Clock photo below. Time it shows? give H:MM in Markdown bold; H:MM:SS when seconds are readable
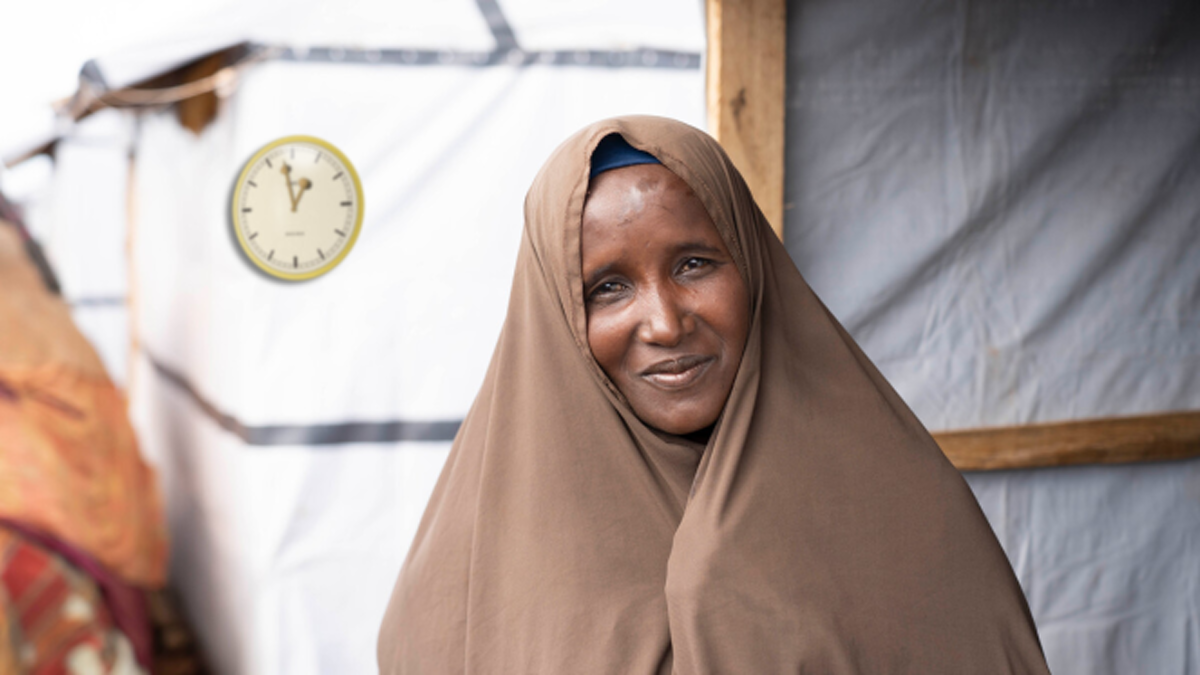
**12:58**
